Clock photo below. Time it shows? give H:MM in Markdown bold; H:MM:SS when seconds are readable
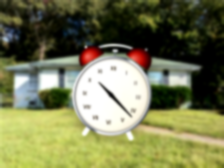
**10:22**
